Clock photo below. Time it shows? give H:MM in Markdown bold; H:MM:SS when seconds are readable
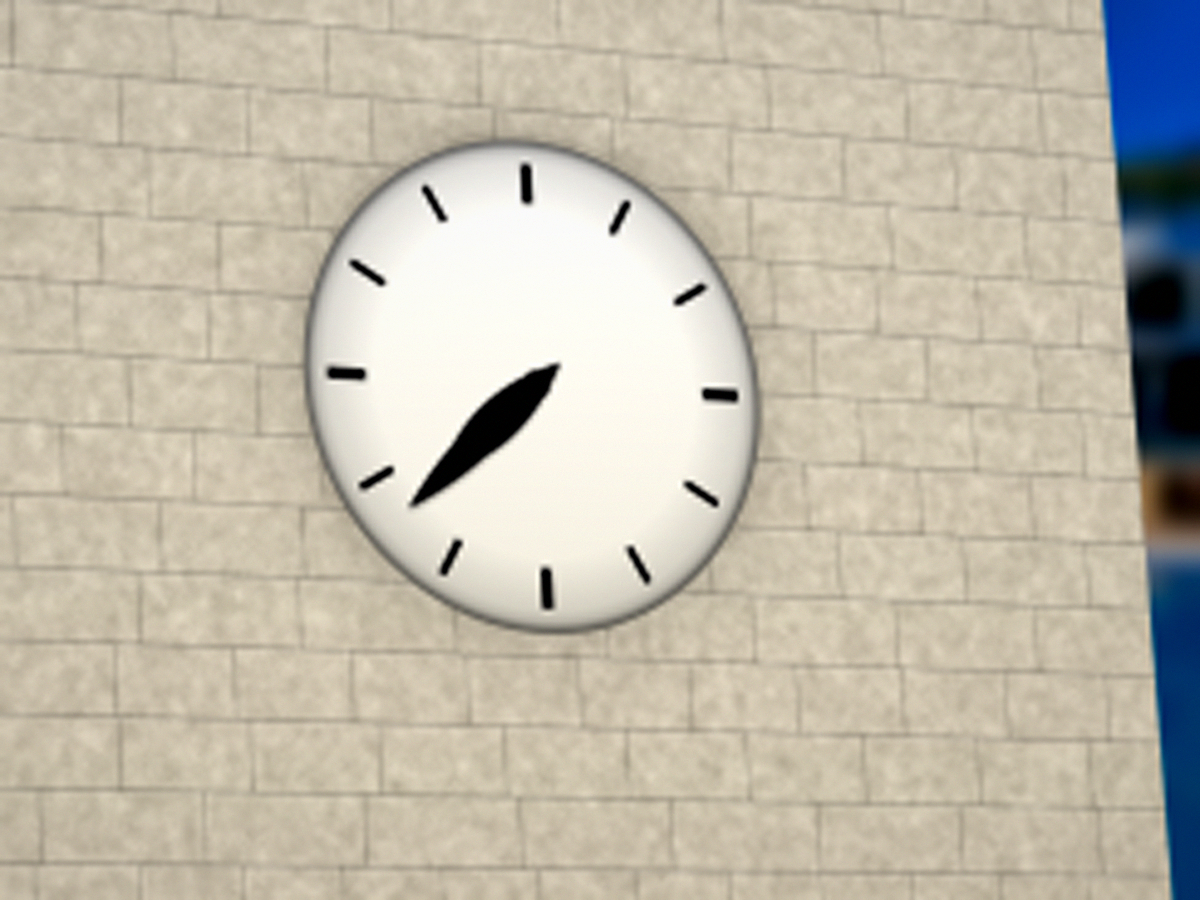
**7:38**
